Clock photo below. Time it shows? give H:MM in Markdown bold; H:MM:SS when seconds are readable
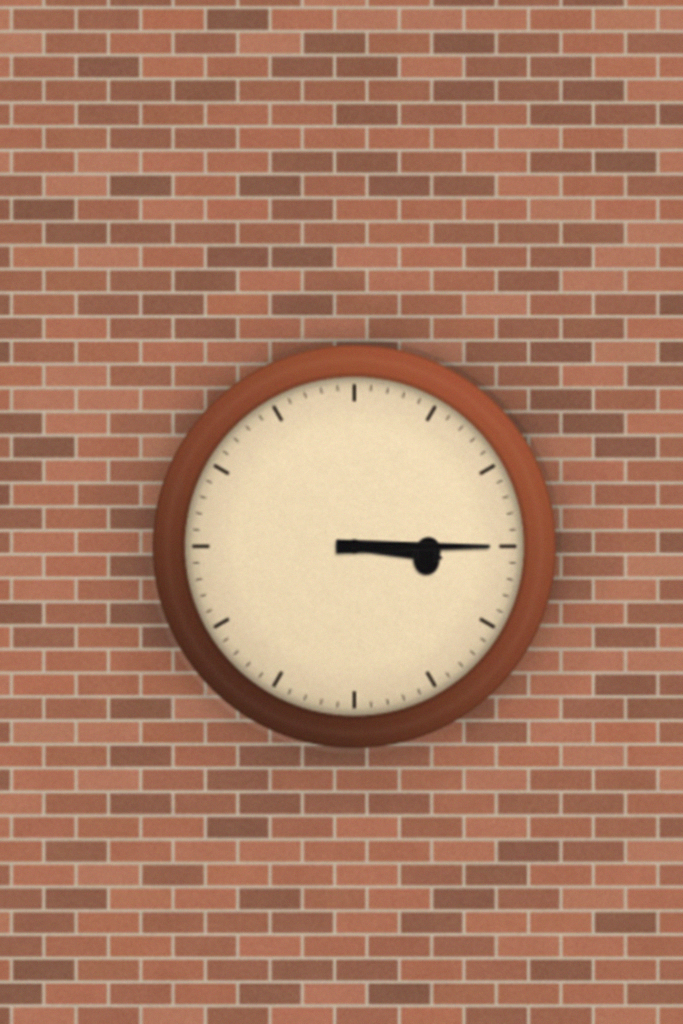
**3:15**
